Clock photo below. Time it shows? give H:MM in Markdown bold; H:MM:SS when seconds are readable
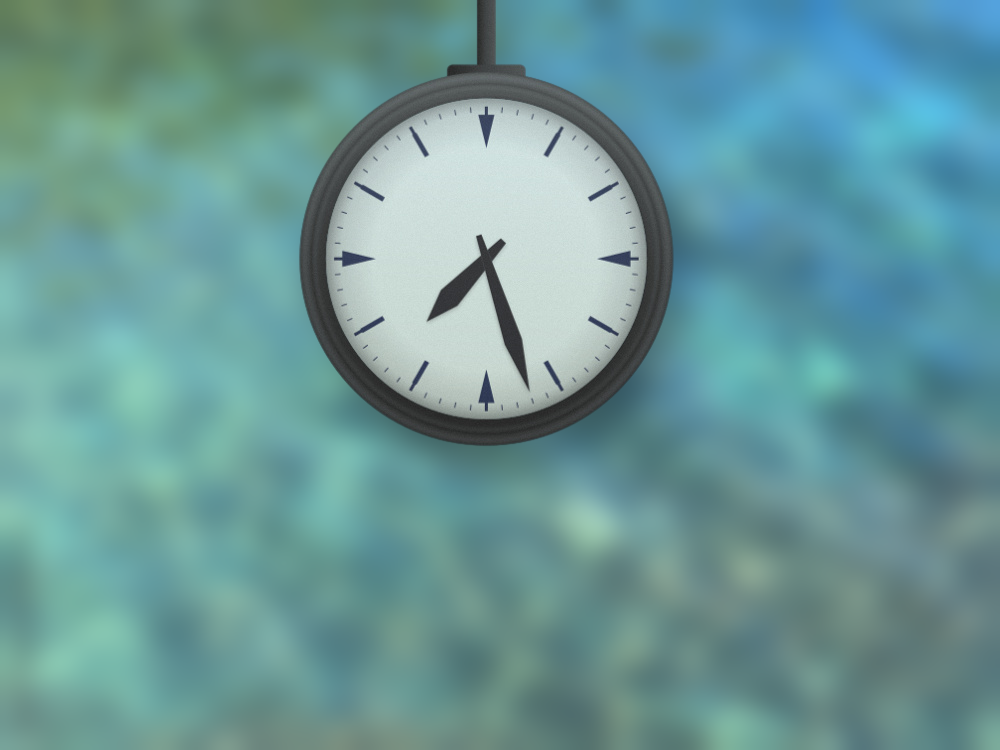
**7:27**
